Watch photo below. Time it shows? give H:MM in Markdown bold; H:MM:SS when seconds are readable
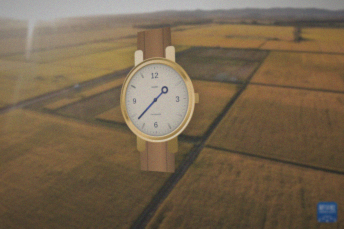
**1:38**
